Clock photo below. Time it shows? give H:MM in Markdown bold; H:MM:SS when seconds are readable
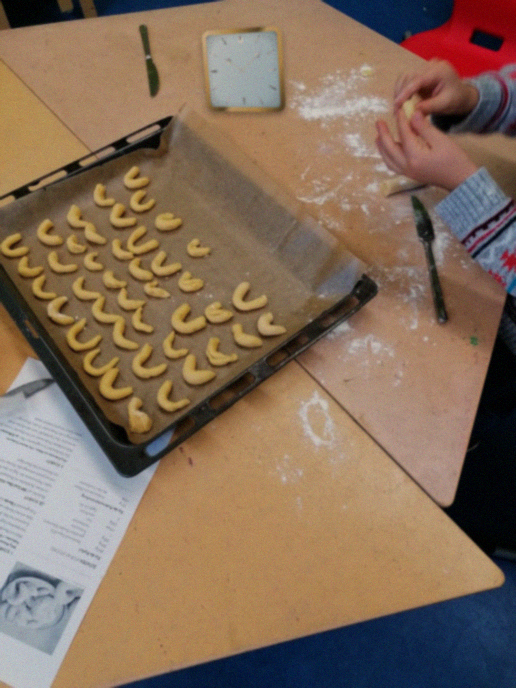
**10:08**
